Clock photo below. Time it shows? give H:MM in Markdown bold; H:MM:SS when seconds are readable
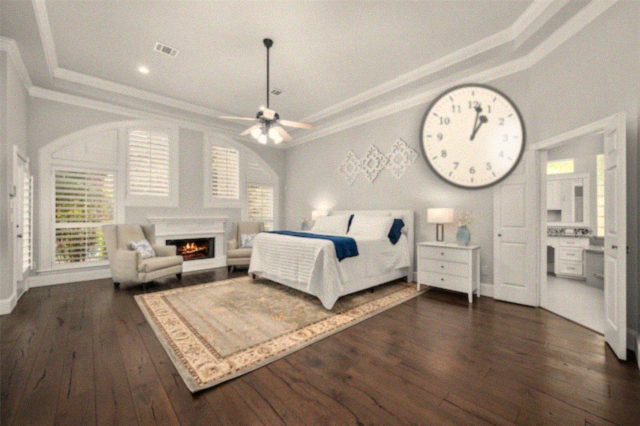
**1:02**
